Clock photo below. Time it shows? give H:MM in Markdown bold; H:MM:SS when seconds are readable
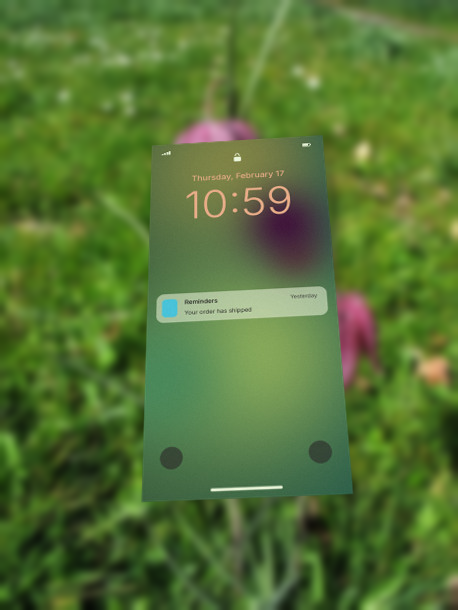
**10:59**
